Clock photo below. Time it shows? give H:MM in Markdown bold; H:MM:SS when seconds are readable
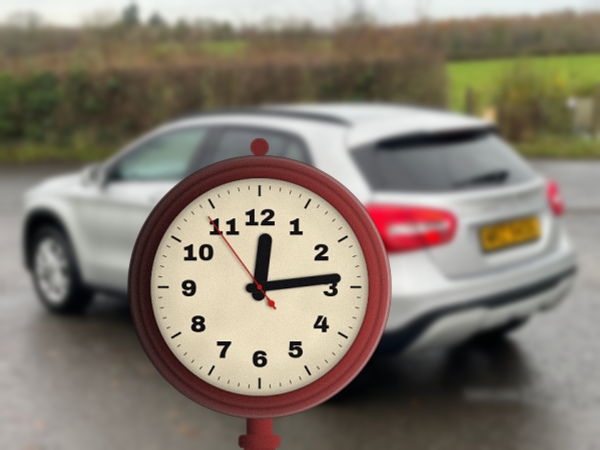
**12:13:54**
